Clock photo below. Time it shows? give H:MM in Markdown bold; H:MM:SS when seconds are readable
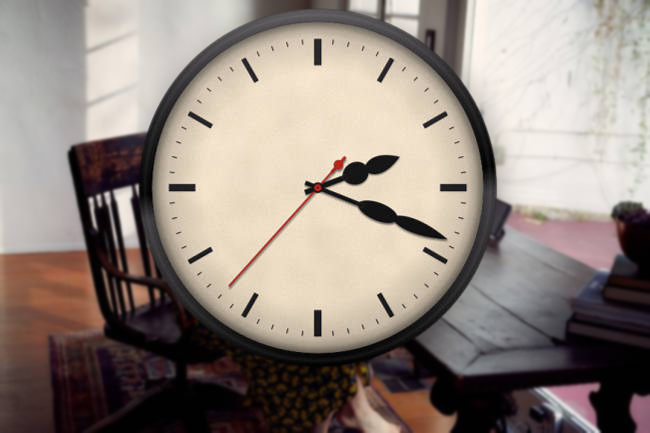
**2:18:37**
